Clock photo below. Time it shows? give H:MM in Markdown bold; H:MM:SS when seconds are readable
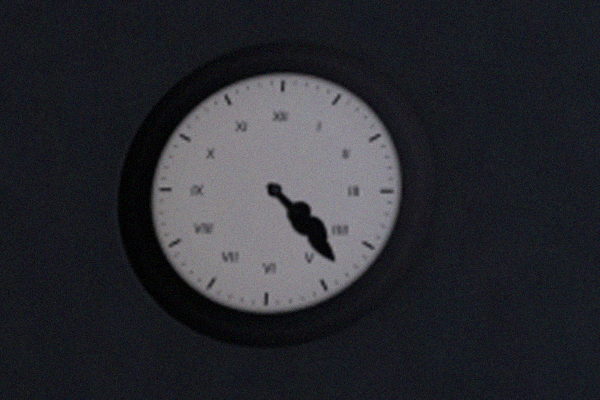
**4:23**
